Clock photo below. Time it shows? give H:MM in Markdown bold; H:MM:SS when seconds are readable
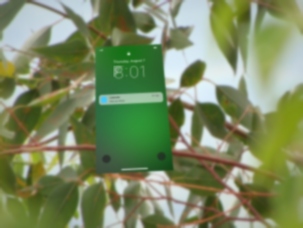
**8:01**
